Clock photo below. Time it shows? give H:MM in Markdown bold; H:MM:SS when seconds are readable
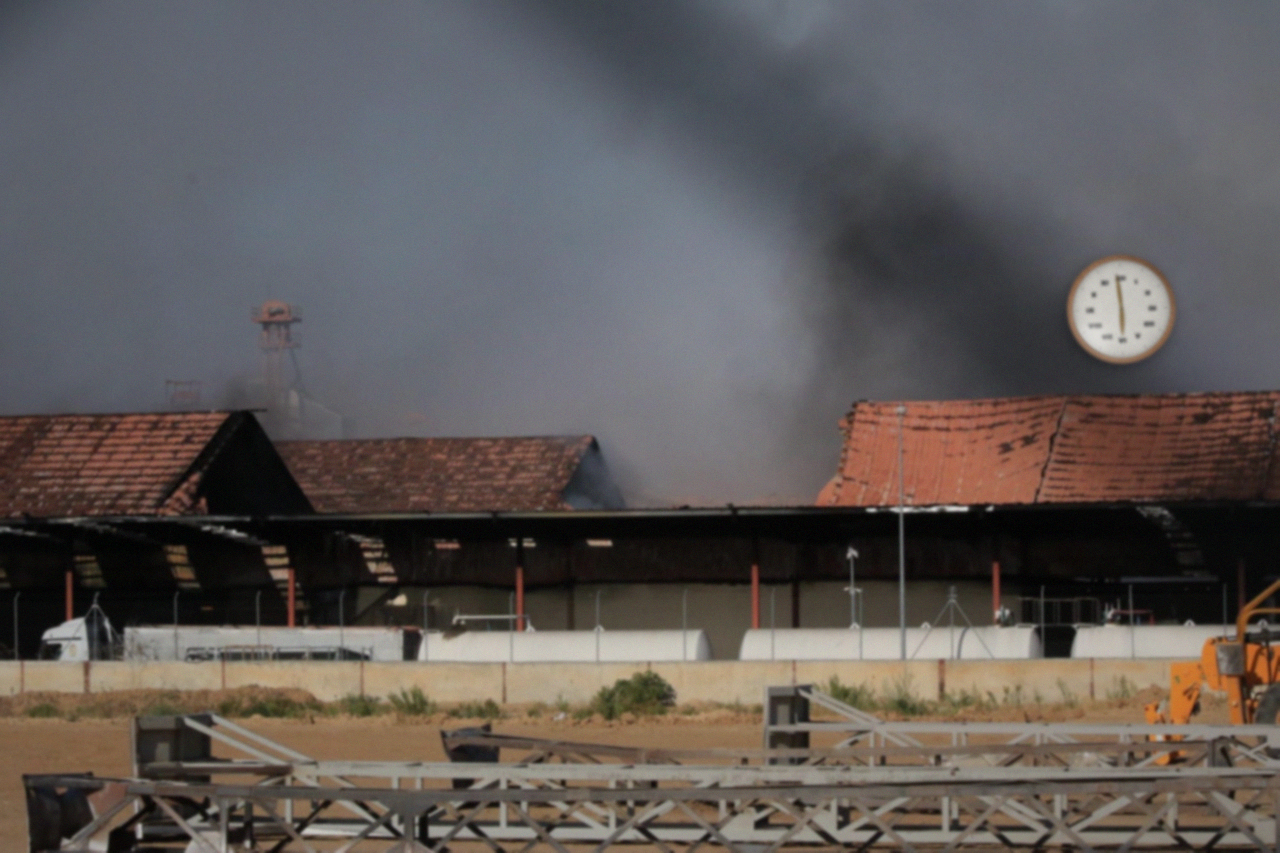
**5:59**
